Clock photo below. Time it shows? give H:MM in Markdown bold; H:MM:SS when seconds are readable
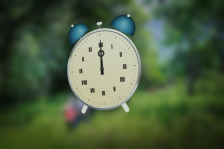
**12:00**
